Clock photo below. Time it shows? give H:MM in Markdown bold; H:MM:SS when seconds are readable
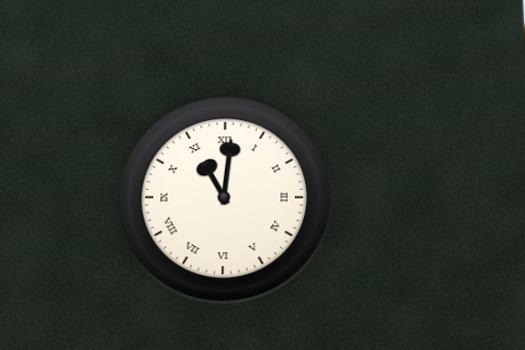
**11:01**
